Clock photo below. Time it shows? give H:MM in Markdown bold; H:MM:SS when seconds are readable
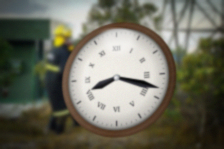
**8:18**
